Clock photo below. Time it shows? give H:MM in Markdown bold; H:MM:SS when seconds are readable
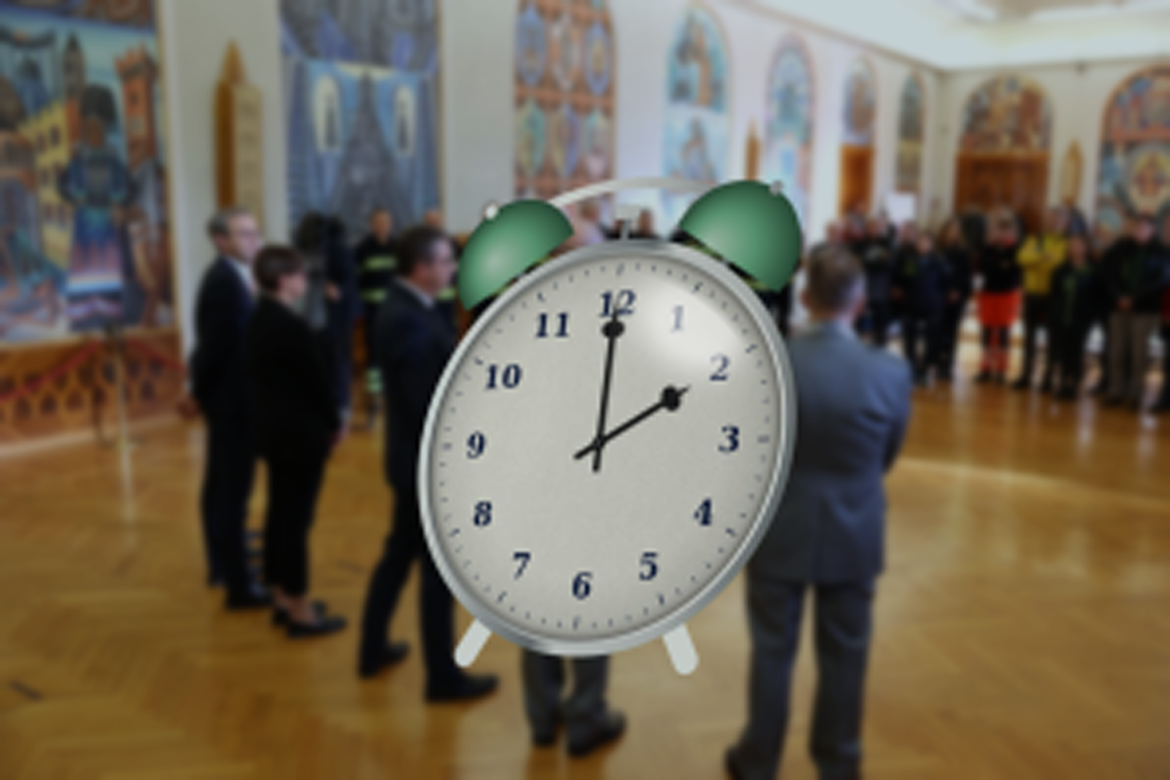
**2:00**
